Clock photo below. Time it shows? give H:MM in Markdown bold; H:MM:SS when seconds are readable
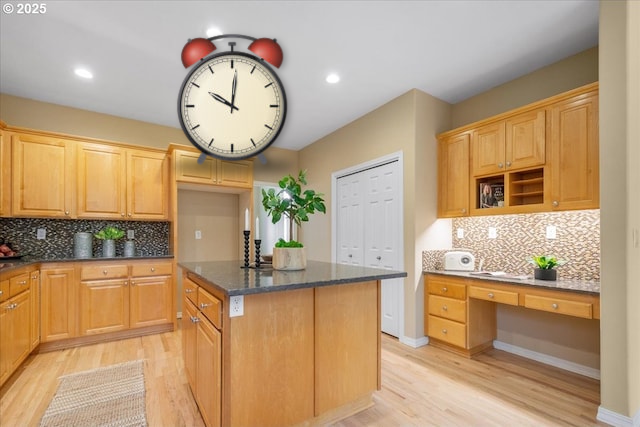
**10:01**
